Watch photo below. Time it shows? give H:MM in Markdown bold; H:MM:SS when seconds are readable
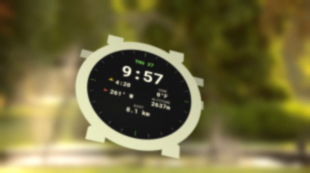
**9:57**
